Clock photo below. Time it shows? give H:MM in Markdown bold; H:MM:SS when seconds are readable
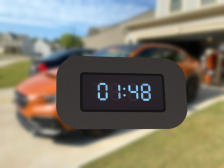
**1:48**
